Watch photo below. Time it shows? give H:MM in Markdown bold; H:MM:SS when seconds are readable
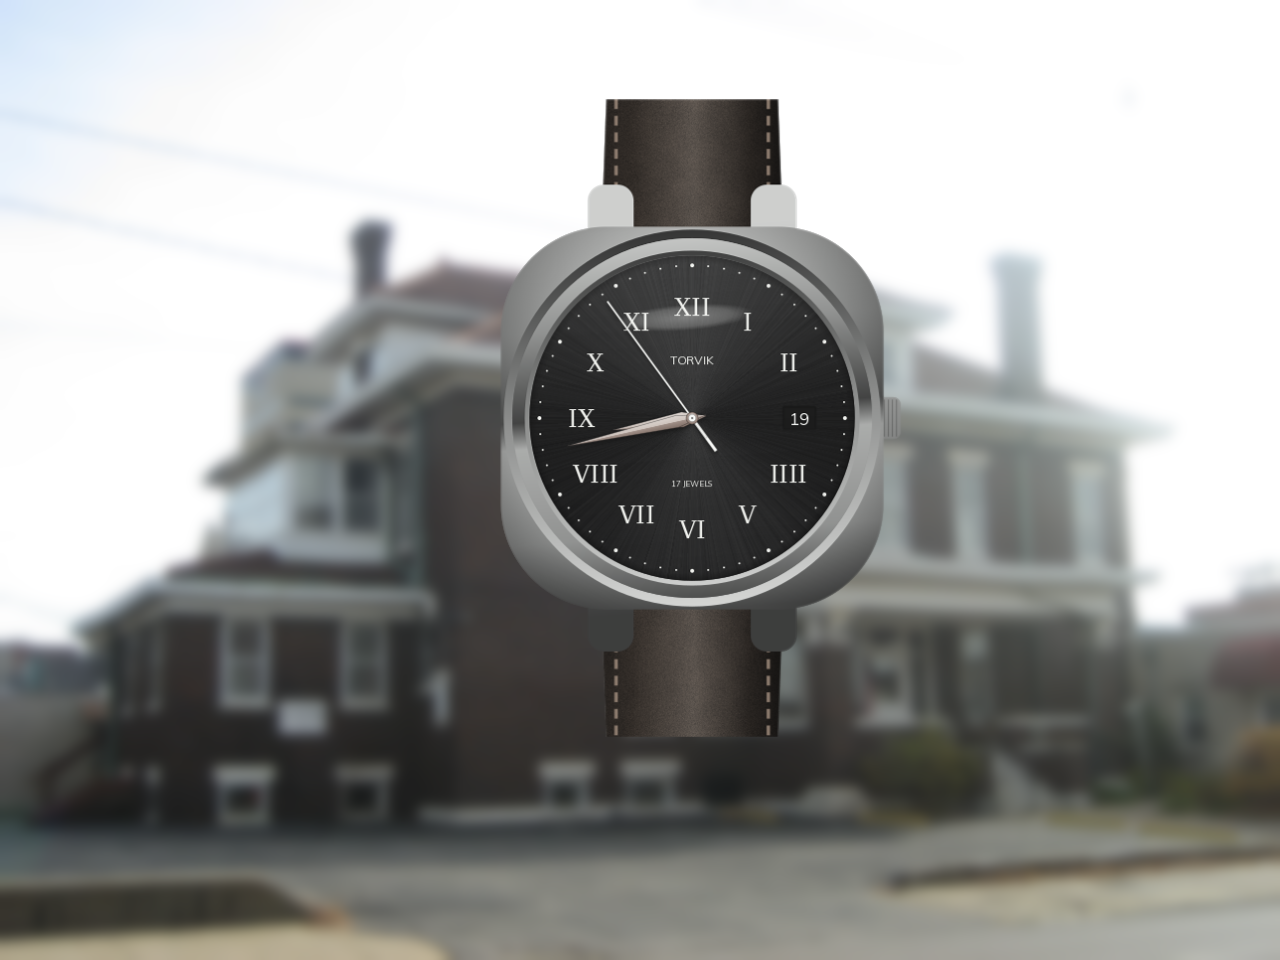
**8:42:54**
